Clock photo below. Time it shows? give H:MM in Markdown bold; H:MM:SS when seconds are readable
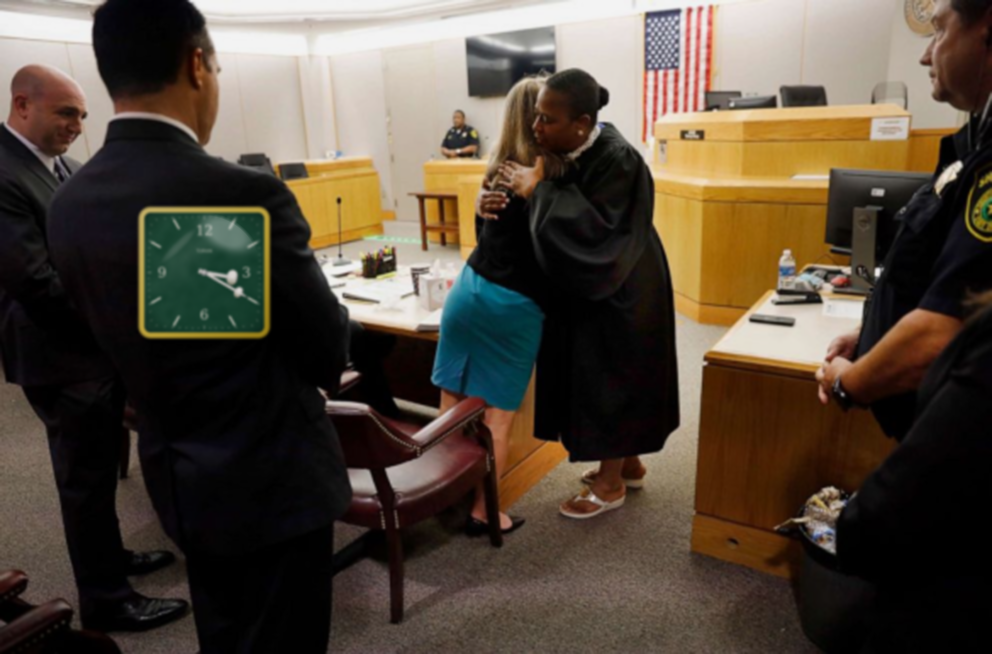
**3:20**
